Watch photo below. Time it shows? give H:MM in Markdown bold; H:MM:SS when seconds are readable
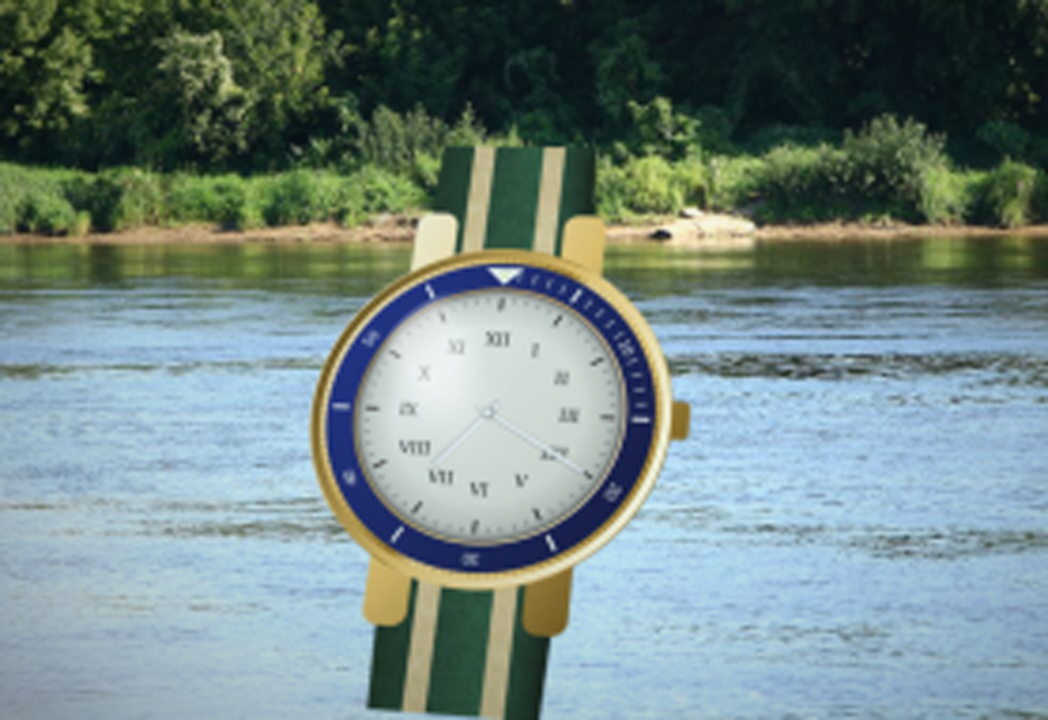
**7:20**
